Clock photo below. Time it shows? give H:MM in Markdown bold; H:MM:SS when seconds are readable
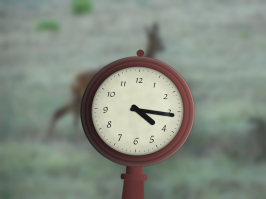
**4:16**
